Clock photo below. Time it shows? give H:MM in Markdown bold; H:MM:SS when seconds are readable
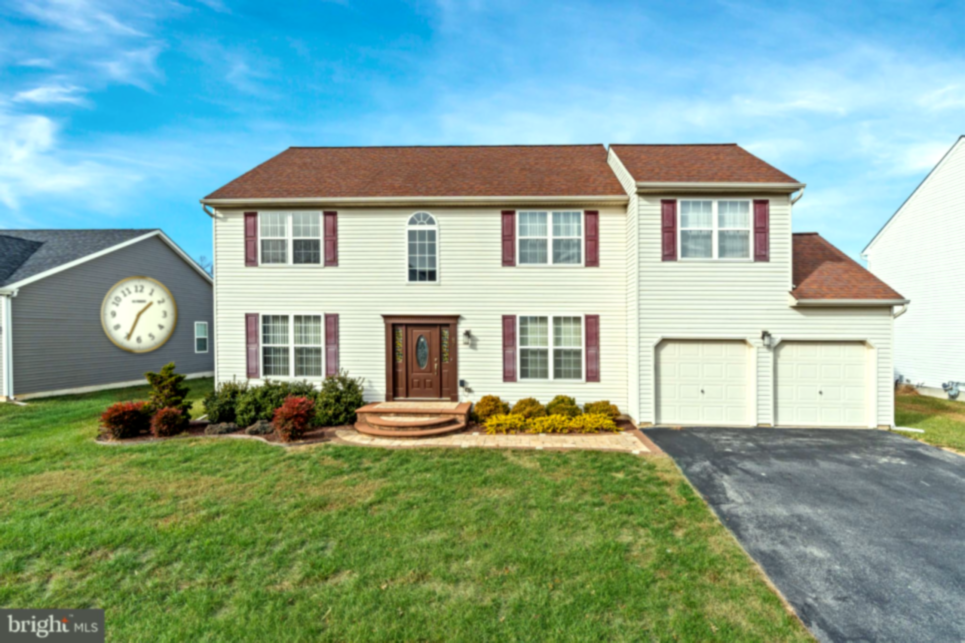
**1:34**
